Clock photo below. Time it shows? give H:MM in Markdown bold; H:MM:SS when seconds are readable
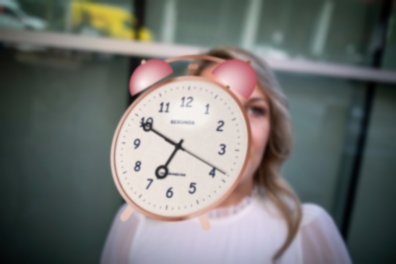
**6:49:19**
